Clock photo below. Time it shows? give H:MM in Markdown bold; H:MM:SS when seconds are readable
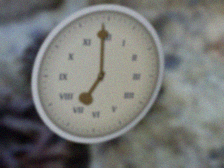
**6:59**
